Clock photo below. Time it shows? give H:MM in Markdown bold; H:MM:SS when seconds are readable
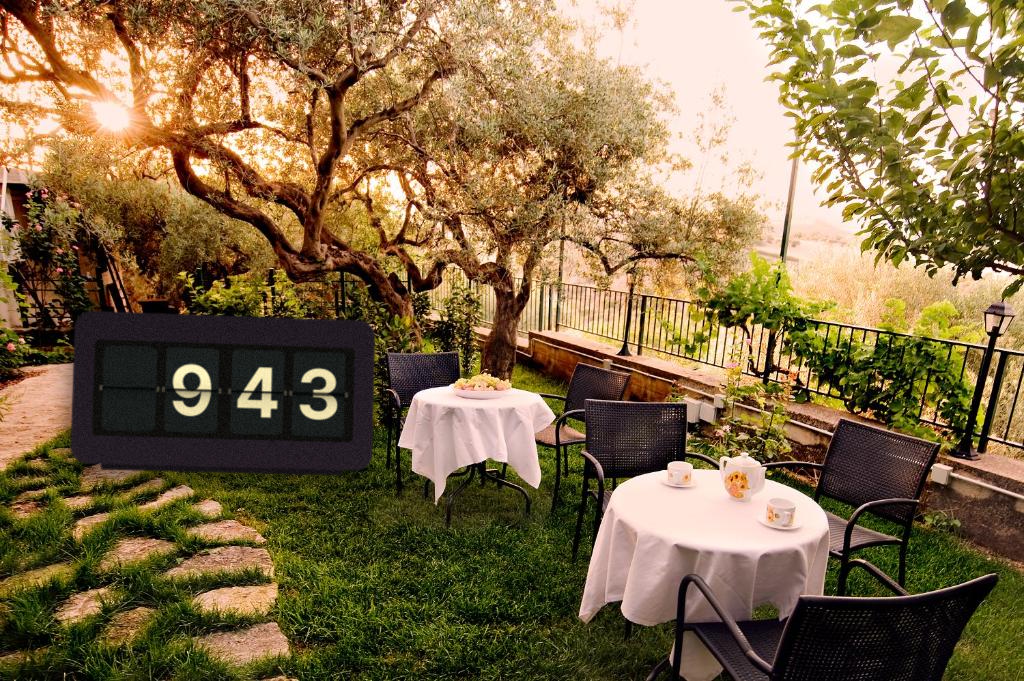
**9:43**
